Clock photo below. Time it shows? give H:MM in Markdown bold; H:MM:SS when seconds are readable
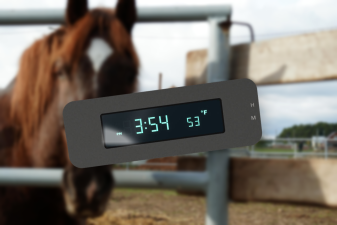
**3:54**
